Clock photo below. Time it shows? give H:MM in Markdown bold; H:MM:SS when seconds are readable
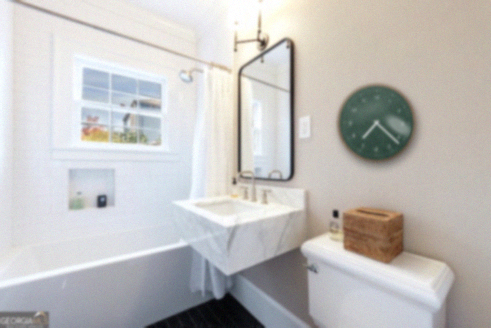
**7:22**
